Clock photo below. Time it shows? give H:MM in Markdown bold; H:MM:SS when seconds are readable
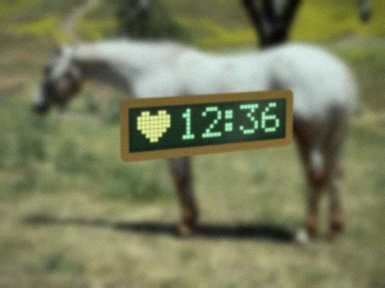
**12:36**
